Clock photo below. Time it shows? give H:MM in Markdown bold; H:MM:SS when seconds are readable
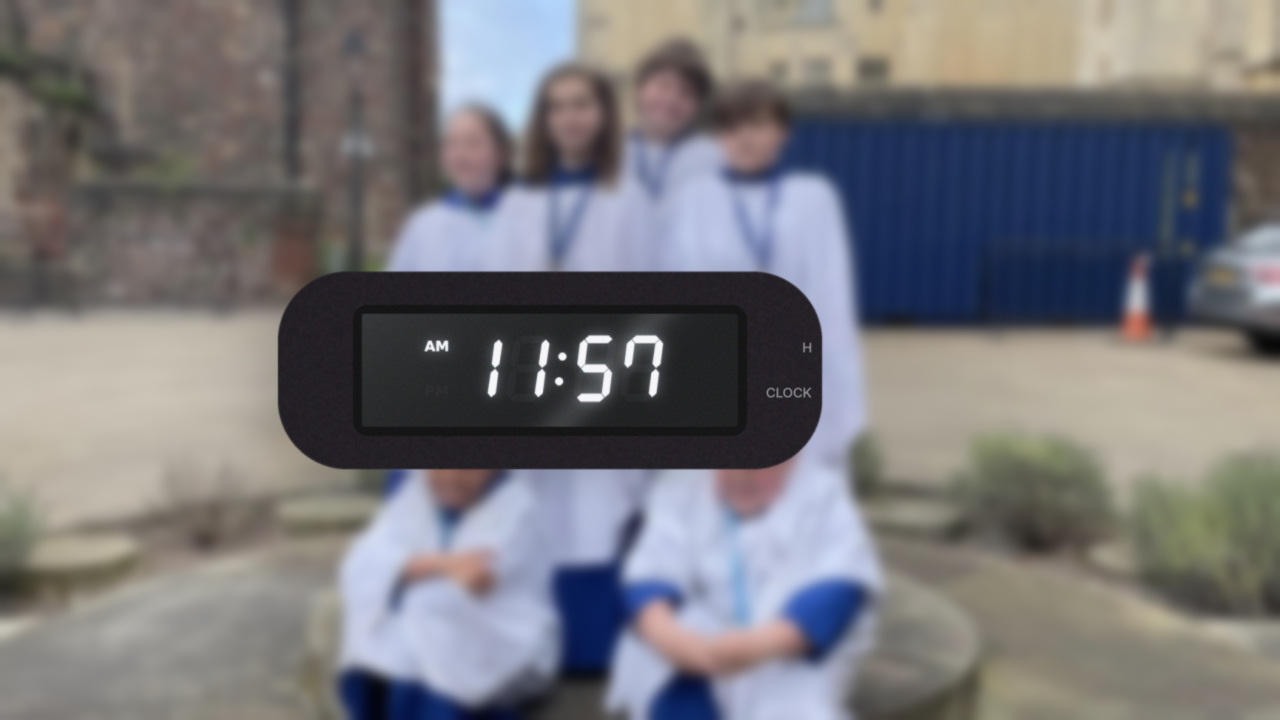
**11:57**
